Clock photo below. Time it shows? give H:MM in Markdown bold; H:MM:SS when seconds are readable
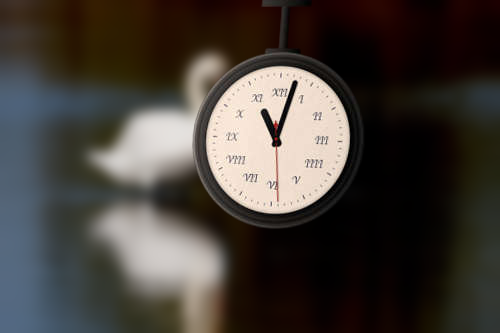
**11:02:29**
